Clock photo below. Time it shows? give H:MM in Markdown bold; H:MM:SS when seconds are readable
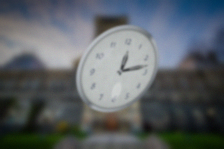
**12:13**
